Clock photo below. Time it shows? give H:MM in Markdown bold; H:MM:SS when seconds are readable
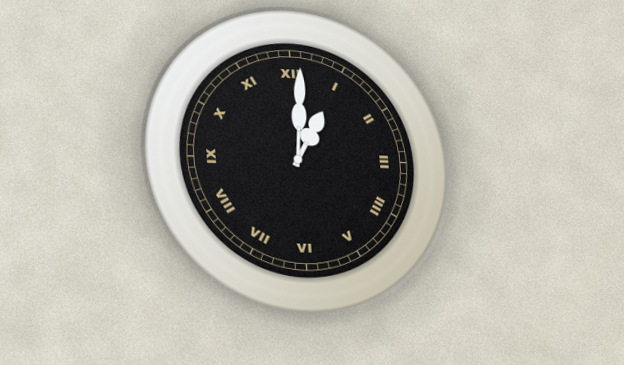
**1:01**
